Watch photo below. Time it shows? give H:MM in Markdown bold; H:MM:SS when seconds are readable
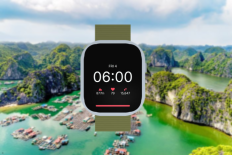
**6:00**
